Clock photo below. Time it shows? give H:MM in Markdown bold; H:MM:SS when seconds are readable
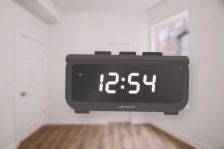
**12:54**
